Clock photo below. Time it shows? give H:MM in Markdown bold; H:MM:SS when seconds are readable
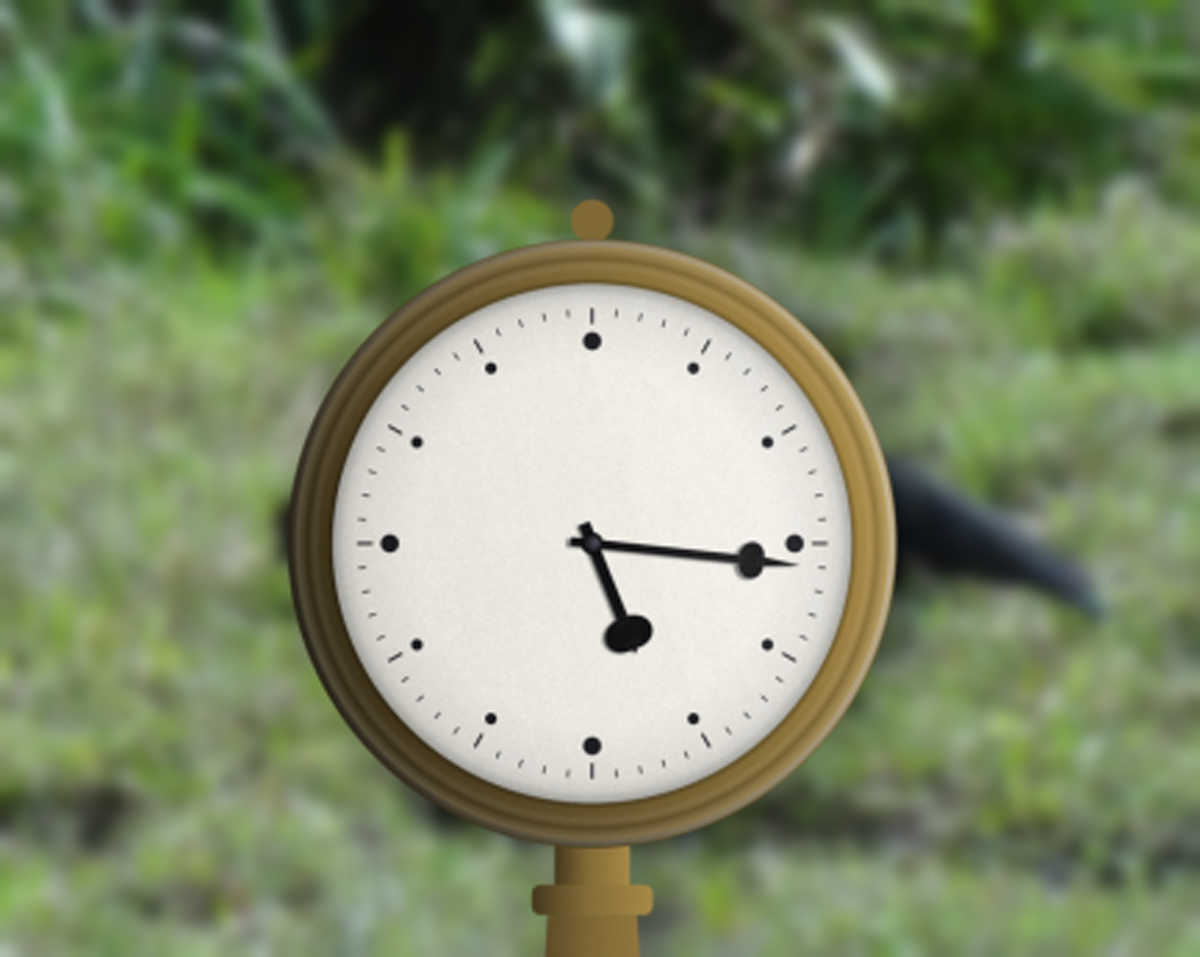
**5:16**
